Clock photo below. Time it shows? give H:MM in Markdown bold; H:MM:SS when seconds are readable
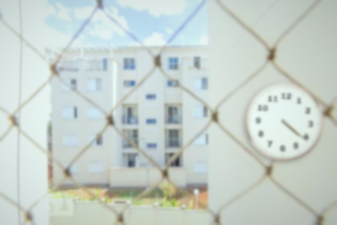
**4:21**
